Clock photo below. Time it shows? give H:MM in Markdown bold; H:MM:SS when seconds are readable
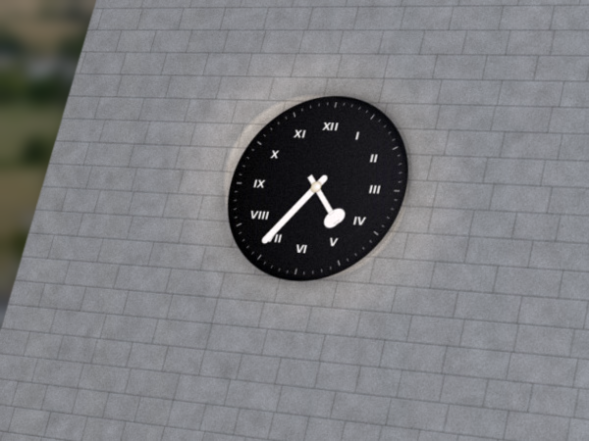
**4:36**
